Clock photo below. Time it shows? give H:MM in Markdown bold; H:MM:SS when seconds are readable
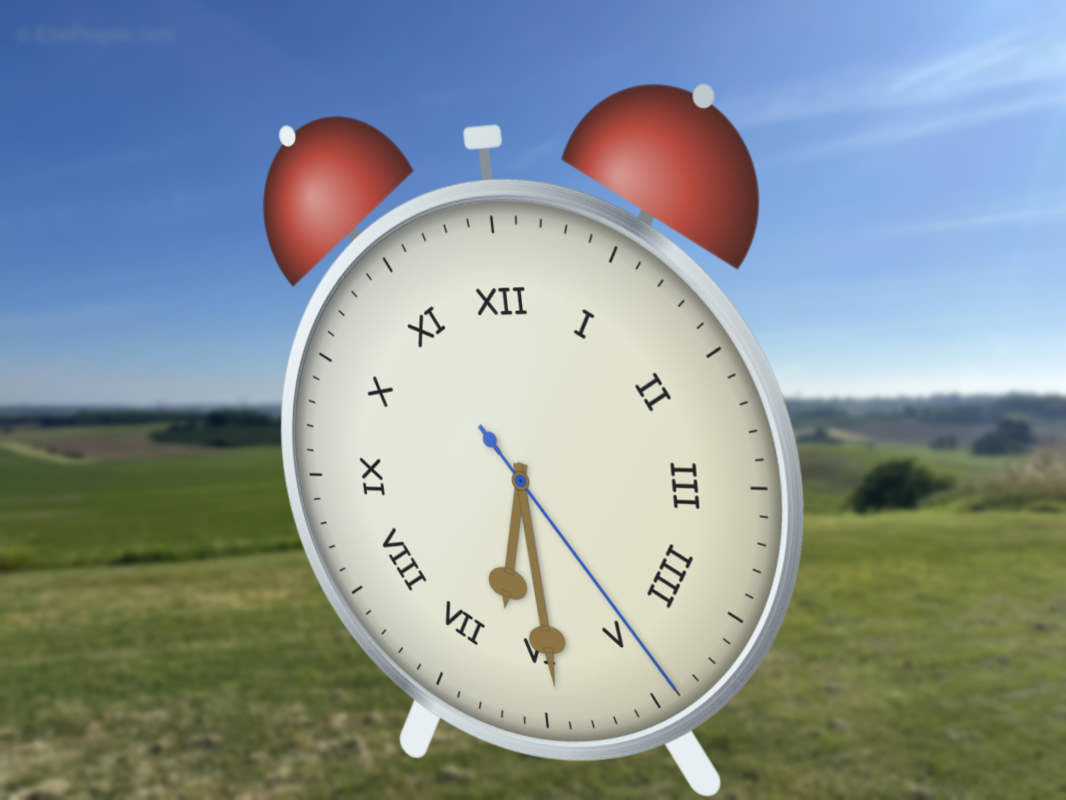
**6:29:24**
